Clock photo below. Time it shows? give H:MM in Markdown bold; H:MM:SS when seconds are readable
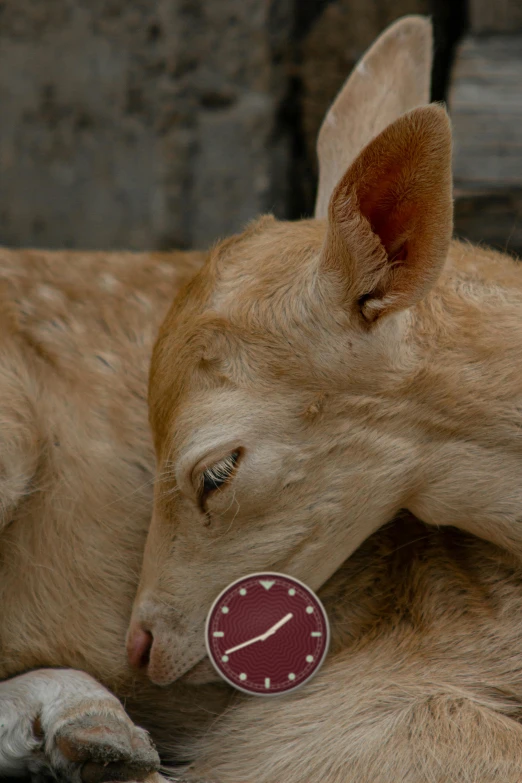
**1:41**
